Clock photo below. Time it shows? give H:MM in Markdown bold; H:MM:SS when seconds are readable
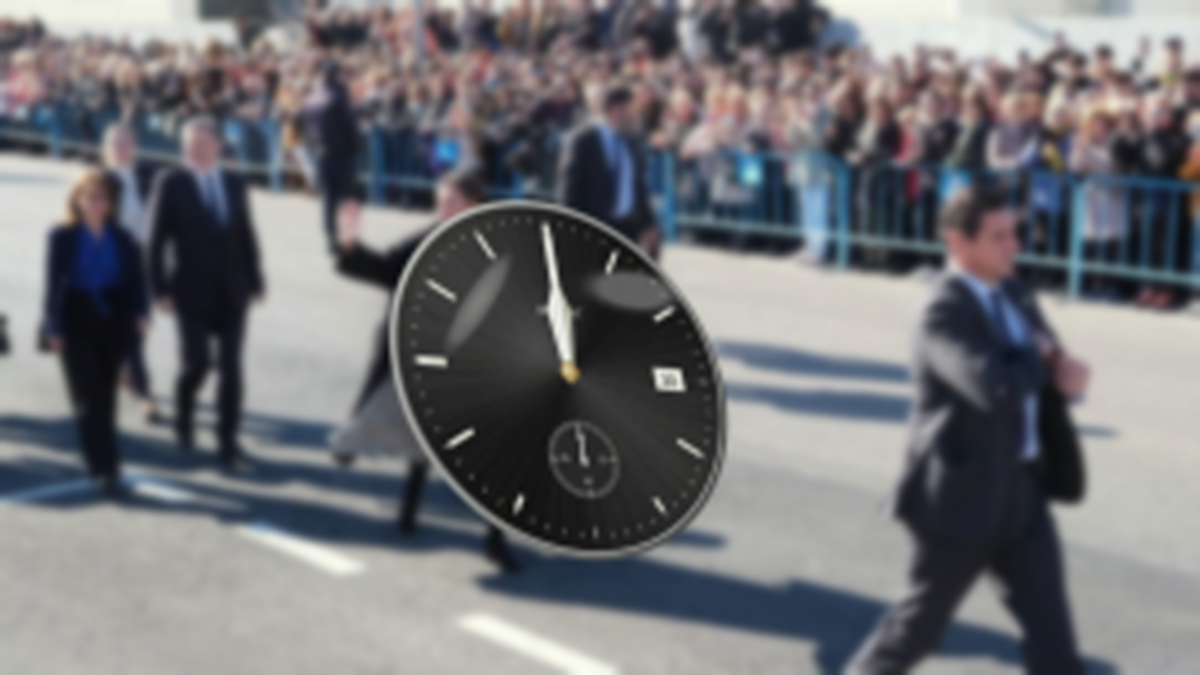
**12:00**
